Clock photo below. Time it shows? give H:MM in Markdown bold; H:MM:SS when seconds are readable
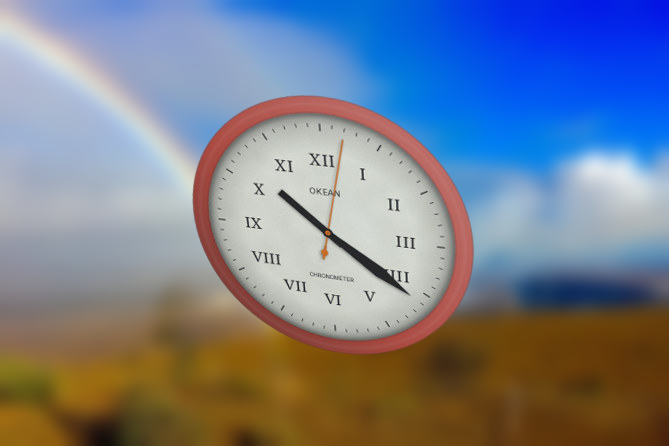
**10:21:02**
